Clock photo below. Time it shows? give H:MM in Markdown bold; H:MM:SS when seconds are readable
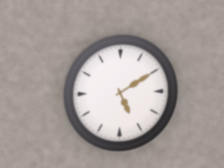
**5:10**
